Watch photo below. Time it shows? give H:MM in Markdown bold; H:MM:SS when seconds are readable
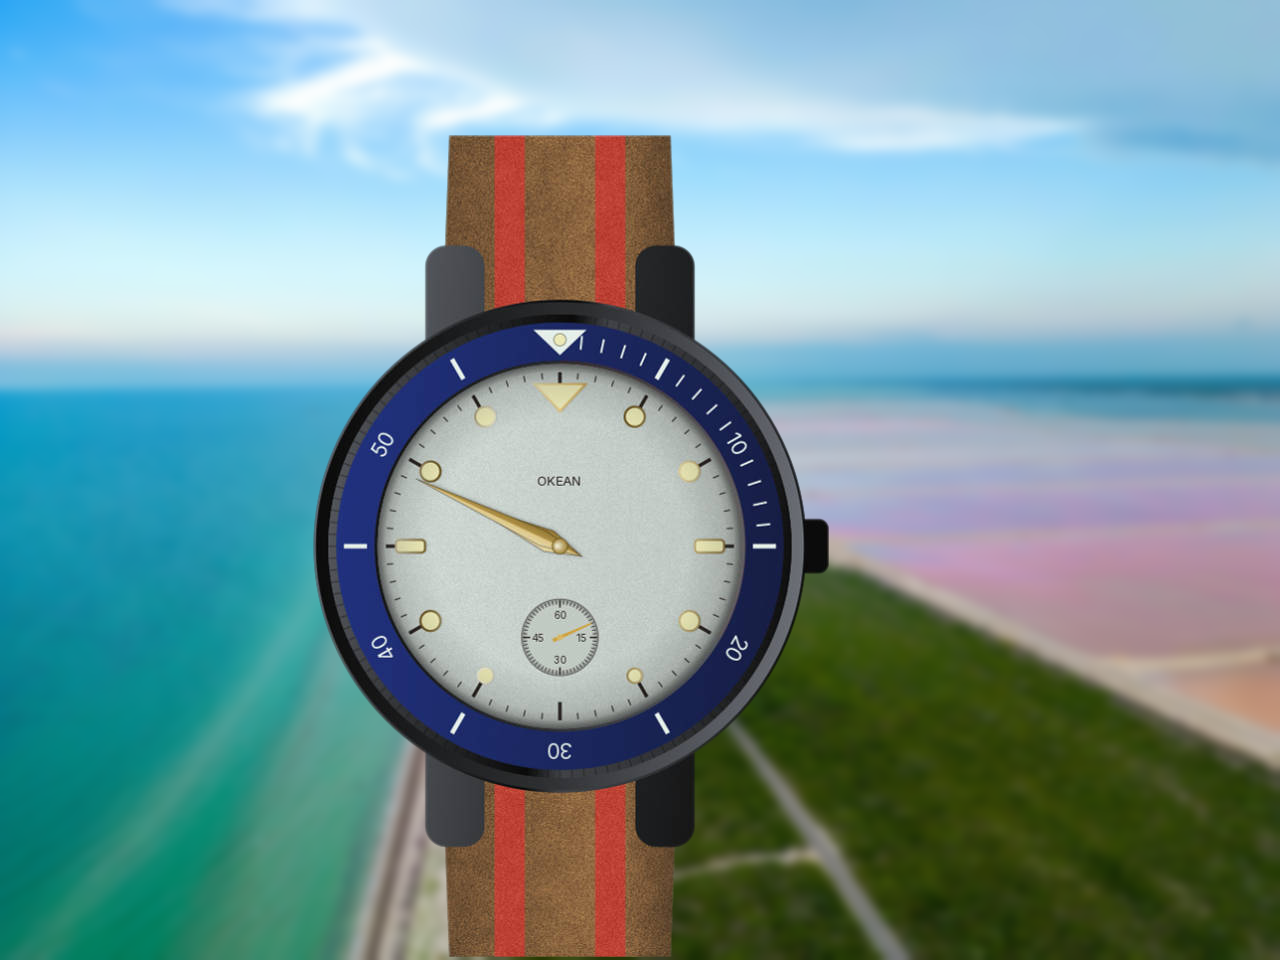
**9:49:11**
